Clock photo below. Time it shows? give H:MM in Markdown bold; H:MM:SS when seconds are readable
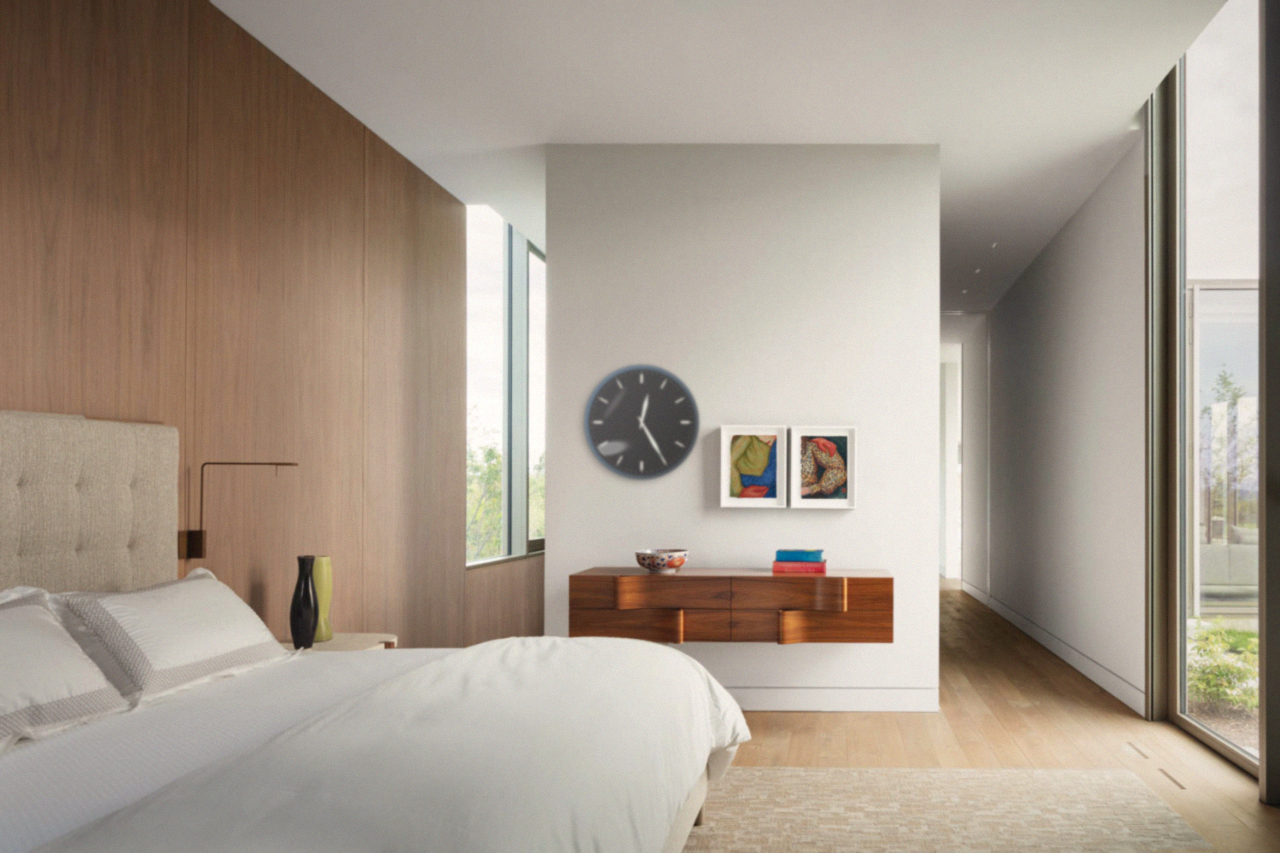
**12:25**
